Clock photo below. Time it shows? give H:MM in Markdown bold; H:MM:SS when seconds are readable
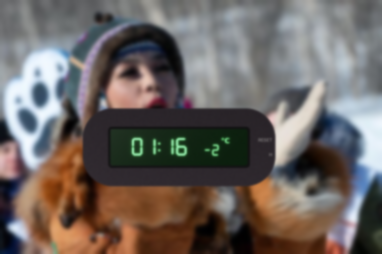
**1:16**
